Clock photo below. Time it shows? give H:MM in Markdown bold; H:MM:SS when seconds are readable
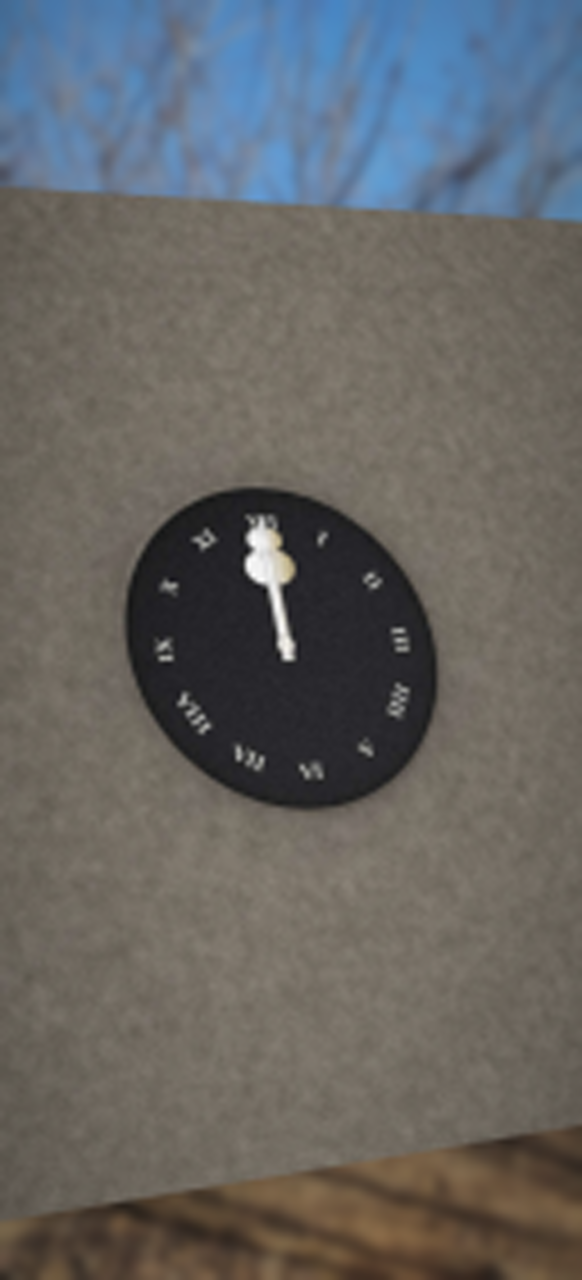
**12:00**
